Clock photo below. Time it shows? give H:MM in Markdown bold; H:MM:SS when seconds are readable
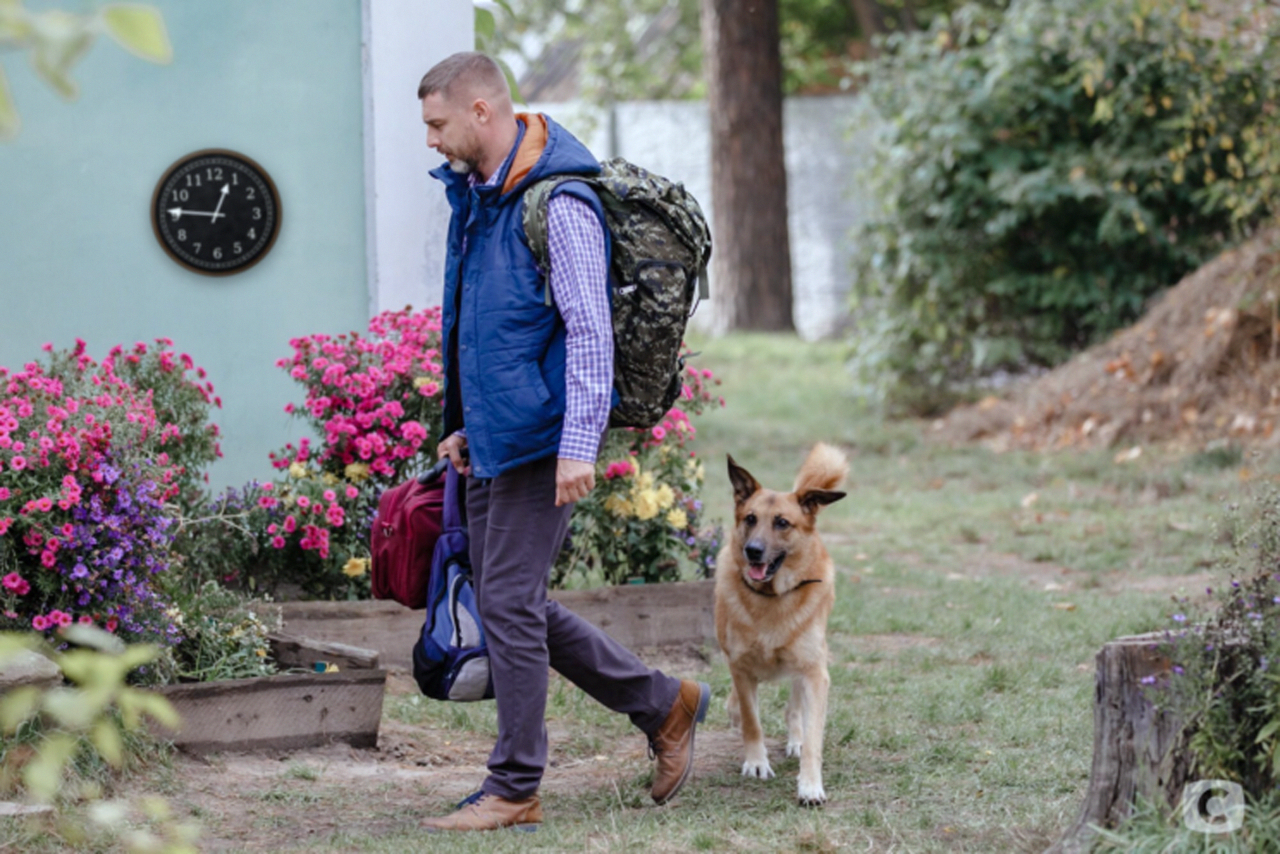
**12:46**
